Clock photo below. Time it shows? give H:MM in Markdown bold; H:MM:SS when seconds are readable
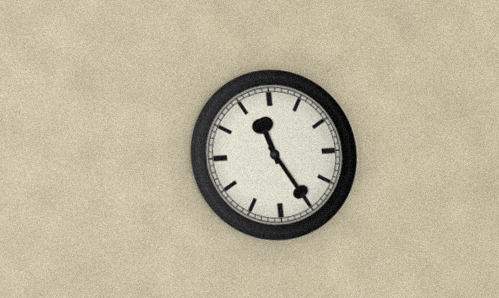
**11:25**
